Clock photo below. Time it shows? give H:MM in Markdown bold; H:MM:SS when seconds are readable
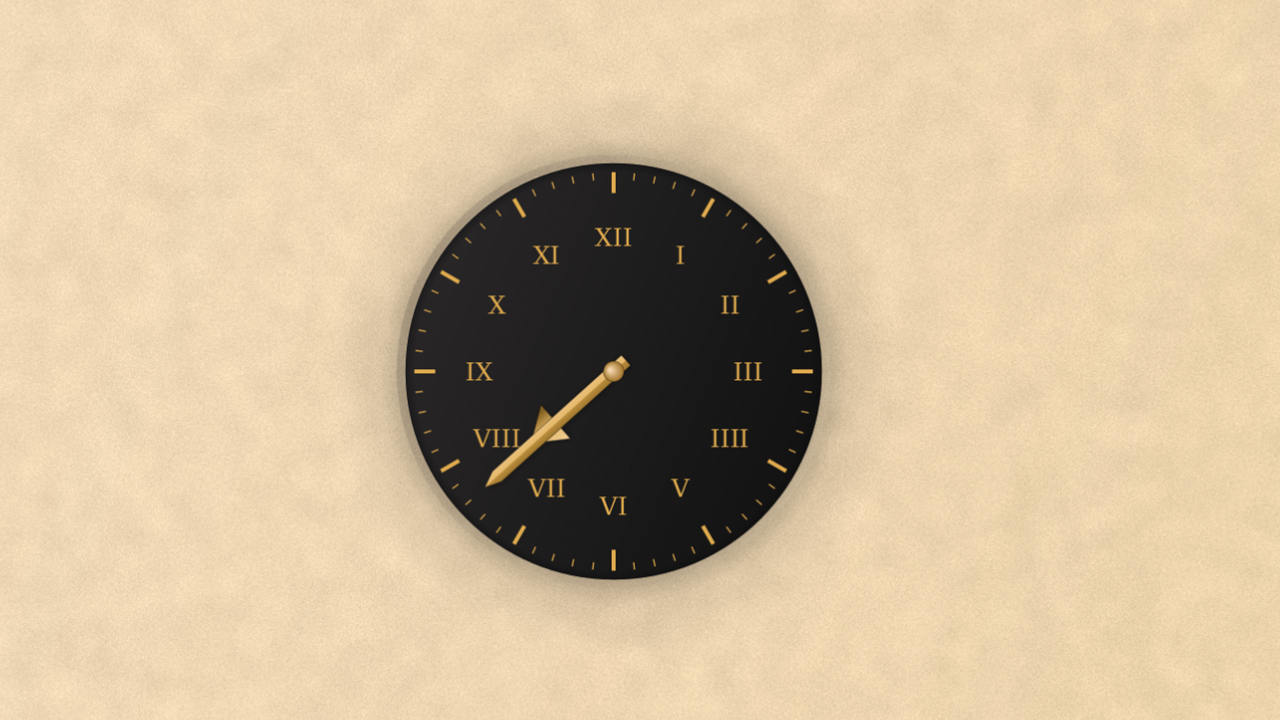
**7:38**
